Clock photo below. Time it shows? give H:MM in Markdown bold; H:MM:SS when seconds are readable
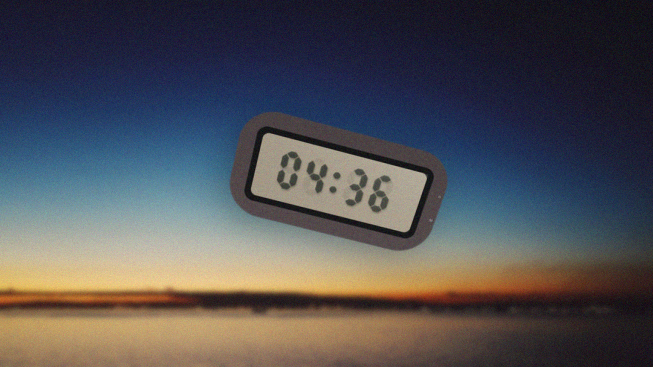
**4:36**
